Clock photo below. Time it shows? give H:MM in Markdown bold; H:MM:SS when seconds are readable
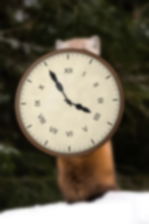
**3:55**
